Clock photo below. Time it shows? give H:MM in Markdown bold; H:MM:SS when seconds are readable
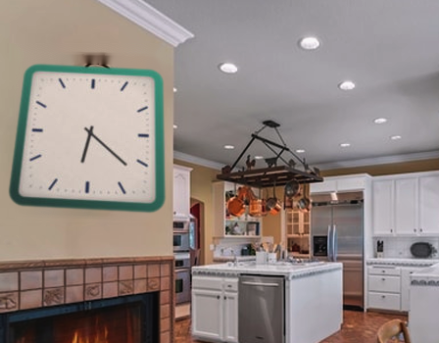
**6:22**
